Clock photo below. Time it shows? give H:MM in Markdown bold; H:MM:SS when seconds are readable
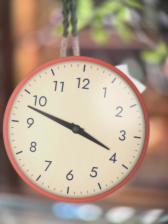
**3:48**
